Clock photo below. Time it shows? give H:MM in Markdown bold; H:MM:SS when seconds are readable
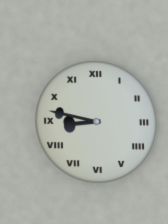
**8:47**
